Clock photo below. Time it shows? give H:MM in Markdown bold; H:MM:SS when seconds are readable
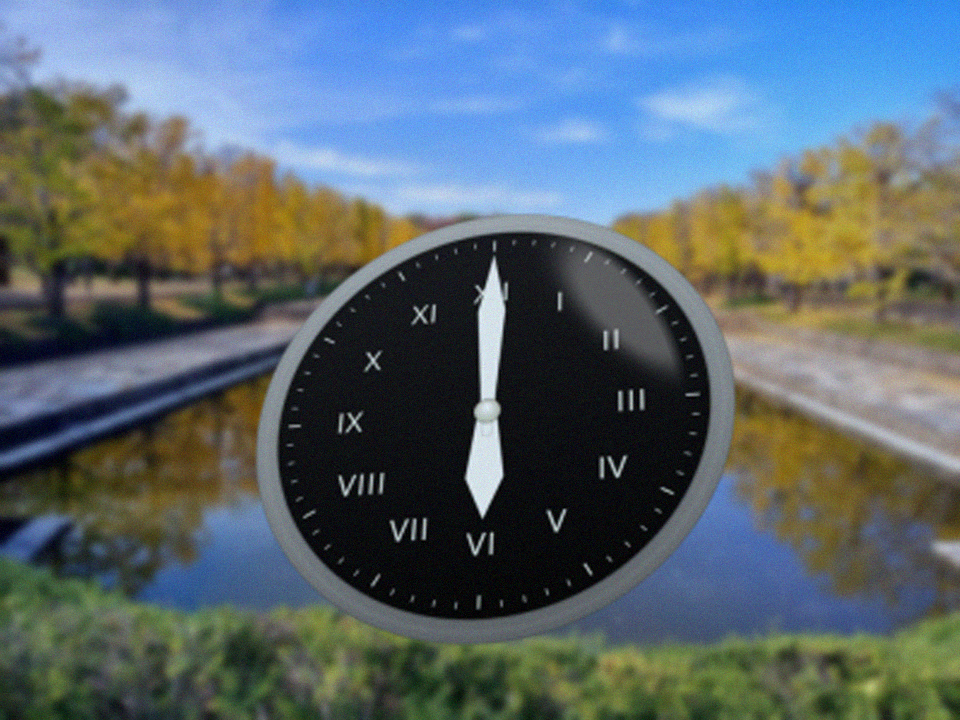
**6:00**
